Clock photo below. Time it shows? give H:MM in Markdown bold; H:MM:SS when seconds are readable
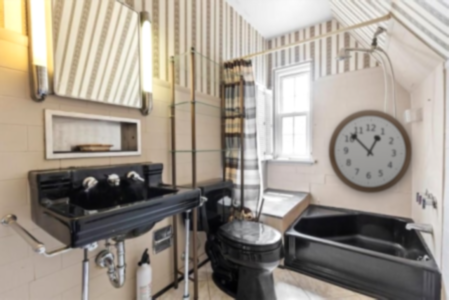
**12:52**
